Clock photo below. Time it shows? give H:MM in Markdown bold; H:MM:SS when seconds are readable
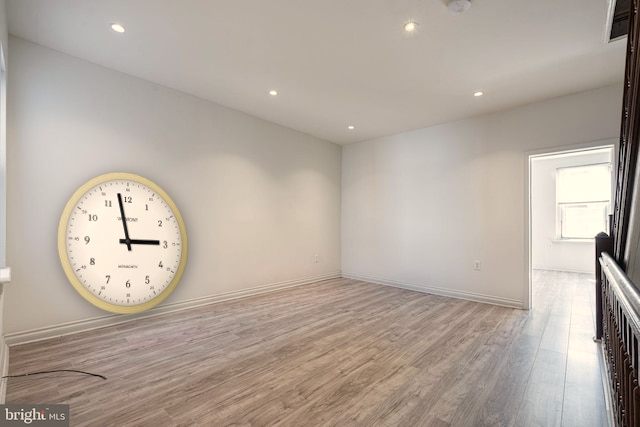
**2:58**
